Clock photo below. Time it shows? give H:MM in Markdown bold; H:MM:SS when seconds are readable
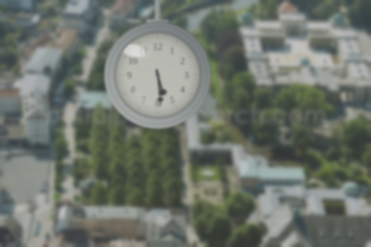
**5:29**
